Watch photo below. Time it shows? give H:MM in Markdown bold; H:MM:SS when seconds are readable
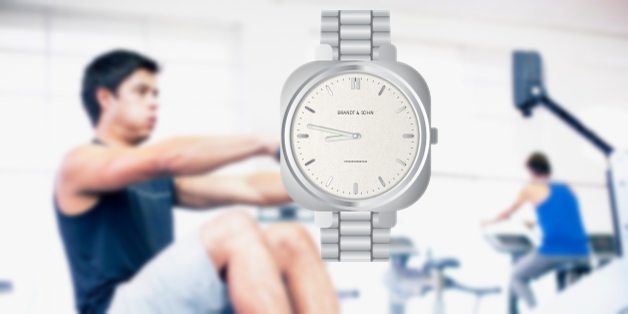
**8:47**
